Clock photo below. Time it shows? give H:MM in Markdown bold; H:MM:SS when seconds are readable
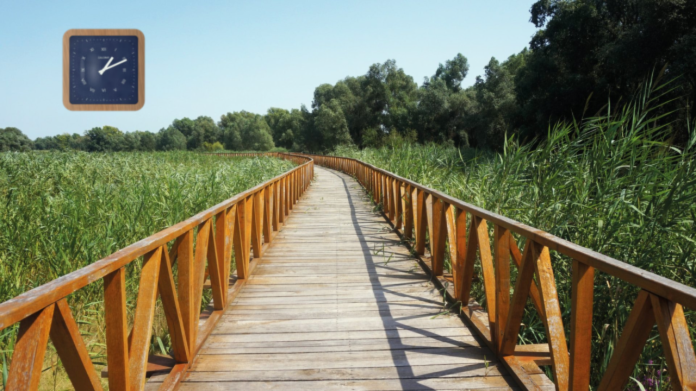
**1:11**
